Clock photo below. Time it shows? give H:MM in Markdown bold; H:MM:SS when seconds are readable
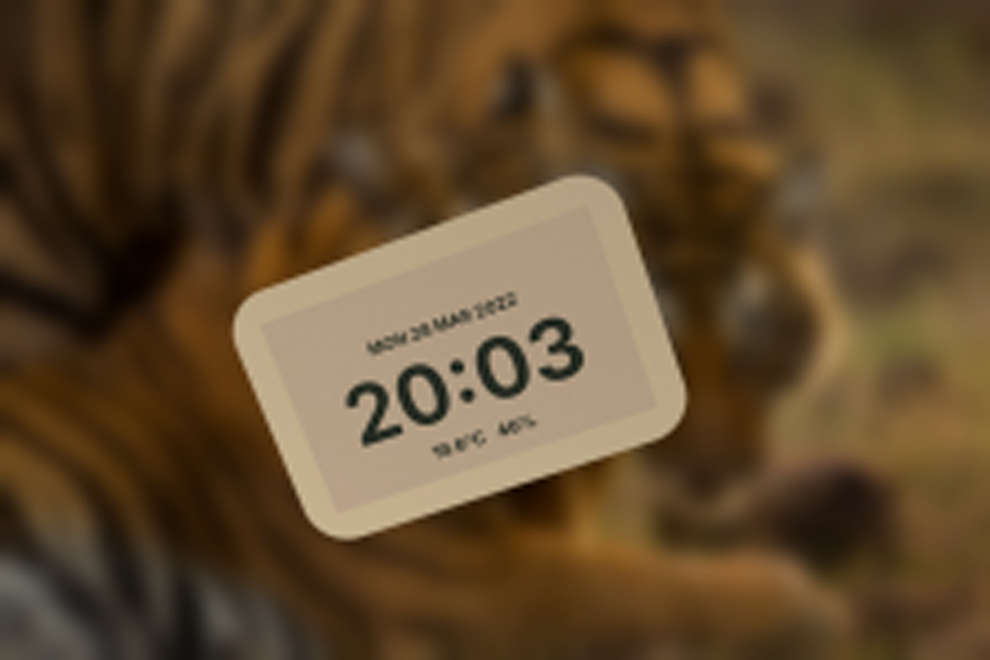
**20:03**
